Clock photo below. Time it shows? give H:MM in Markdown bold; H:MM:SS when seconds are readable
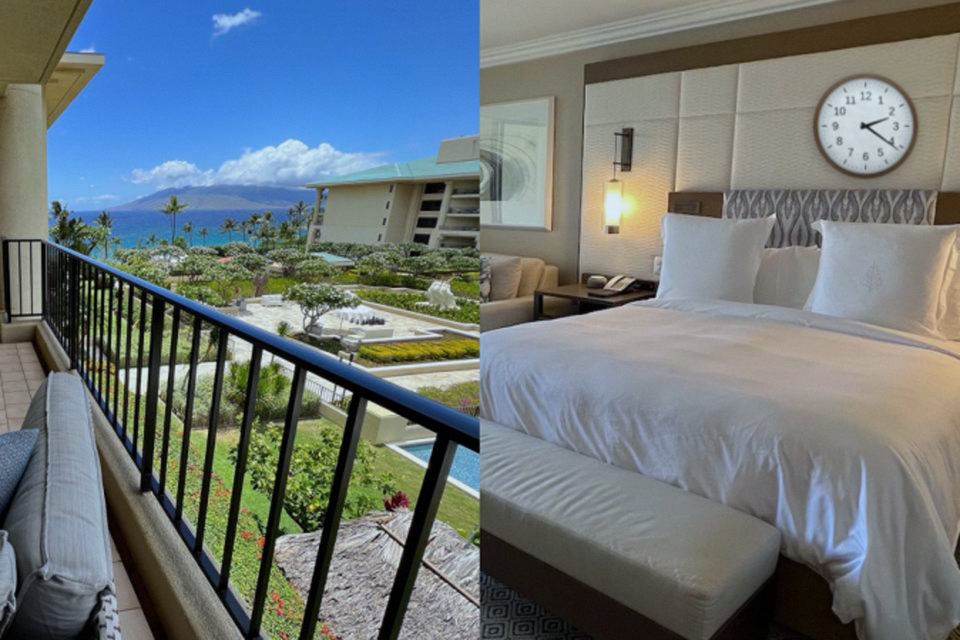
**2:21**
